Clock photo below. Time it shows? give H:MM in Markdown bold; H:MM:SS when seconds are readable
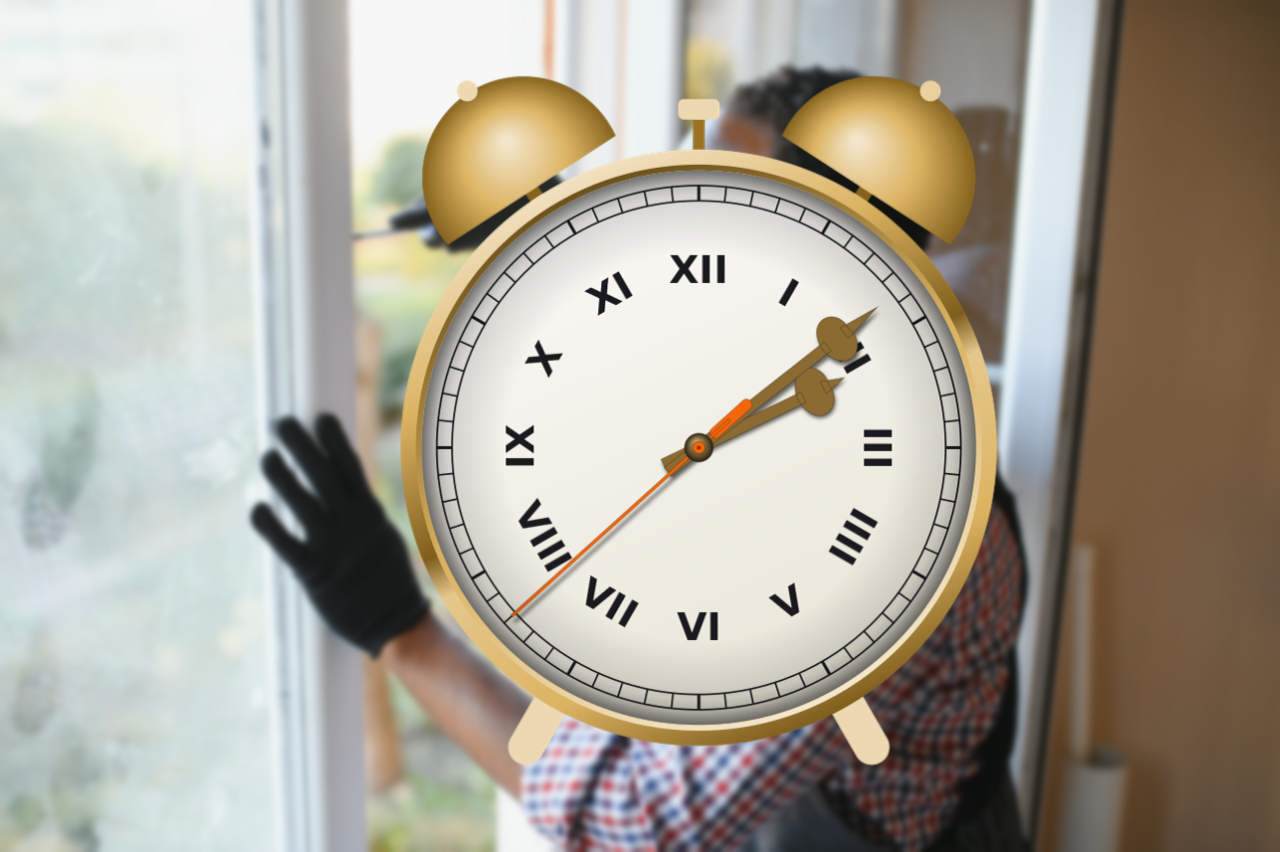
**2:08:38**
